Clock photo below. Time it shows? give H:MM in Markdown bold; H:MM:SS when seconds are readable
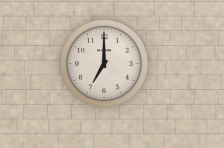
**7:00**
